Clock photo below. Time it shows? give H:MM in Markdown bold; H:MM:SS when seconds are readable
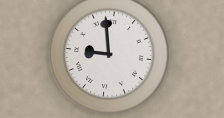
**8:58**
